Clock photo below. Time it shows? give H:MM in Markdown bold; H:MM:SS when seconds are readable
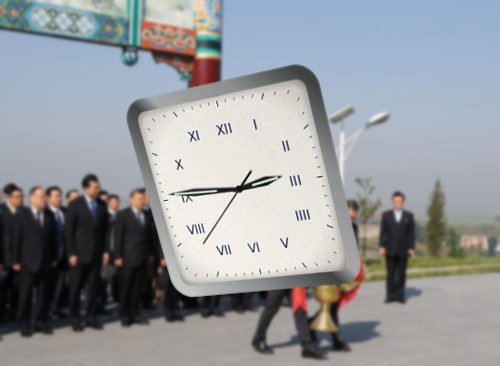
**2:45:38**
